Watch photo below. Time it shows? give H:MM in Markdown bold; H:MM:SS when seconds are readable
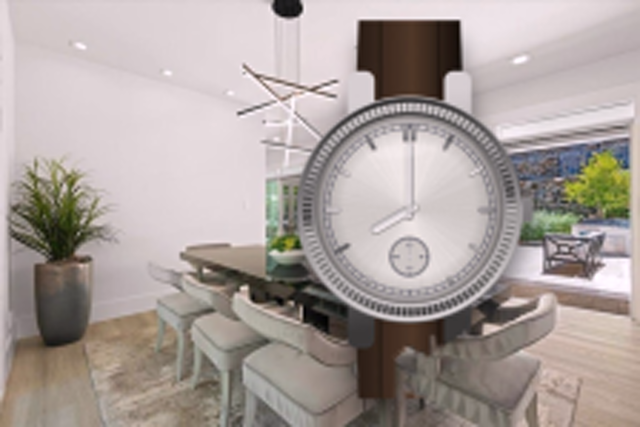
**8:00**
